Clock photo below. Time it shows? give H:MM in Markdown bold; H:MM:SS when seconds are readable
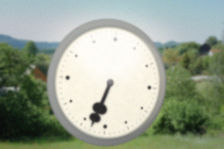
**6:33**
